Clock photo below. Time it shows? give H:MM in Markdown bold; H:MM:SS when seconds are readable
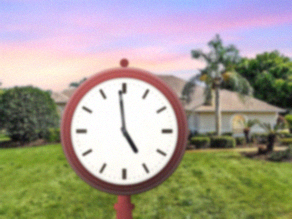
**4:59**
